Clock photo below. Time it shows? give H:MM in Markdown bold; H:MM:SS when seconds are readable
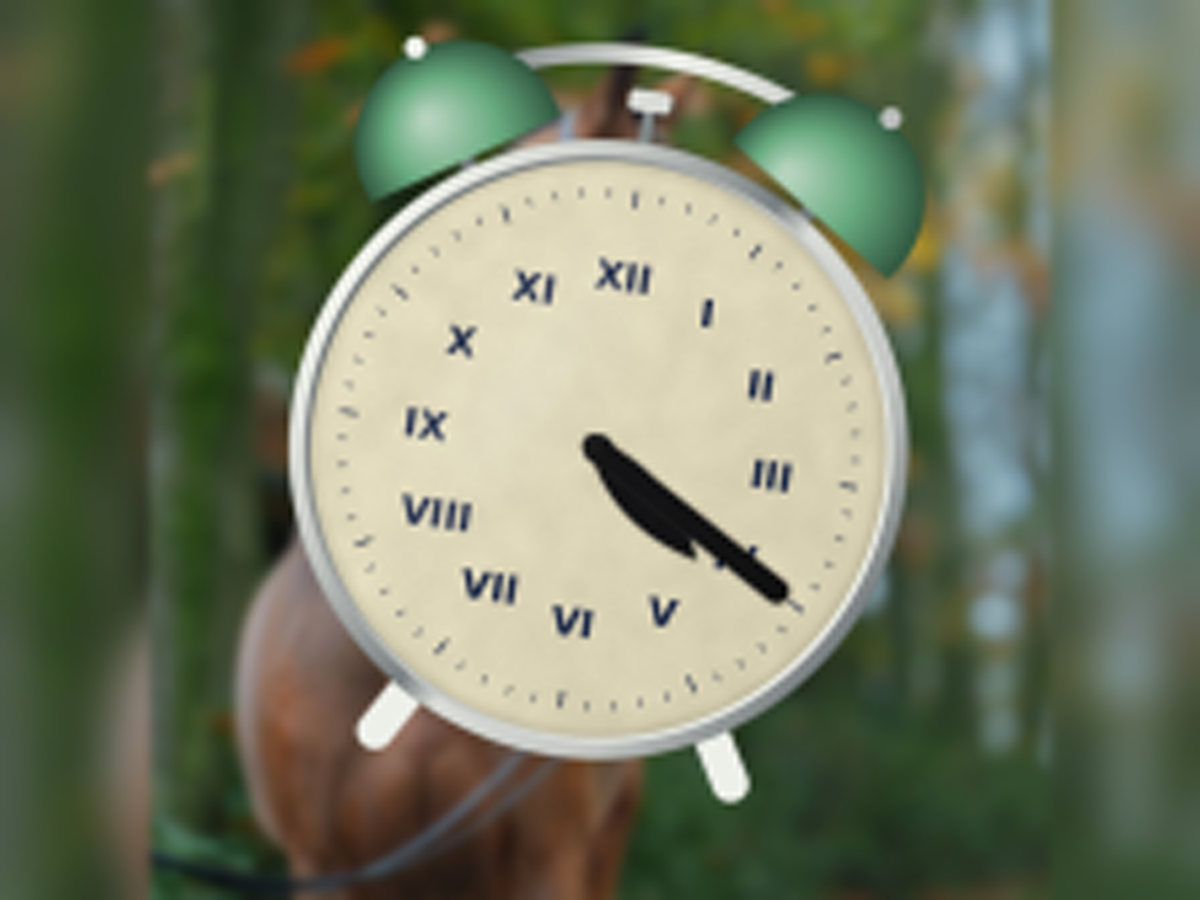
**4:20**
